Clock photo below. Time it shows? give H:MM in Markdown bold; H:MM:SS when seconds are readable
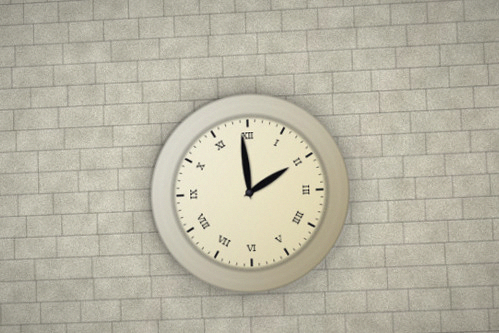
**1:59**
